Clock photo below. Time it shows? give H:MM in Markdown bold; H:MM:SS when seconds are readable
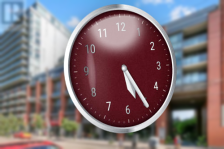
**5:25**
